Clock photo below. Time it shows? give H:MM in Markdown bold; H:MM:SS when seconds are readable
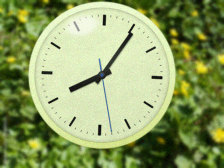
**8:05:28**
